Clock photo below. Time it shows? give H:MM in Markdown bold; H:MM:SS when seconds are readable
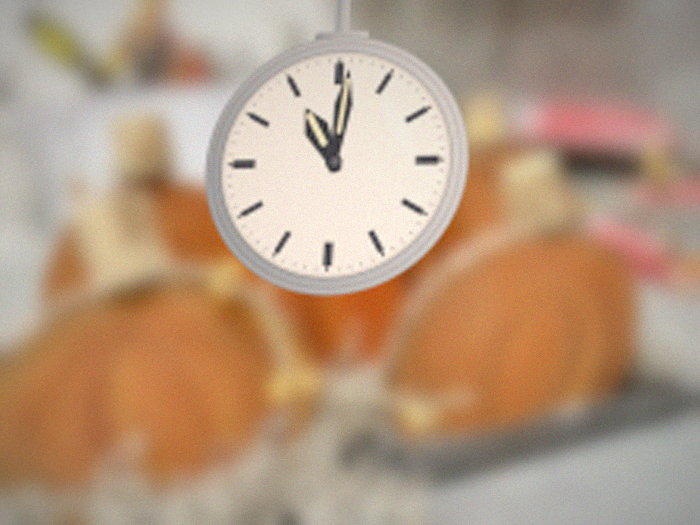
**11:01**
